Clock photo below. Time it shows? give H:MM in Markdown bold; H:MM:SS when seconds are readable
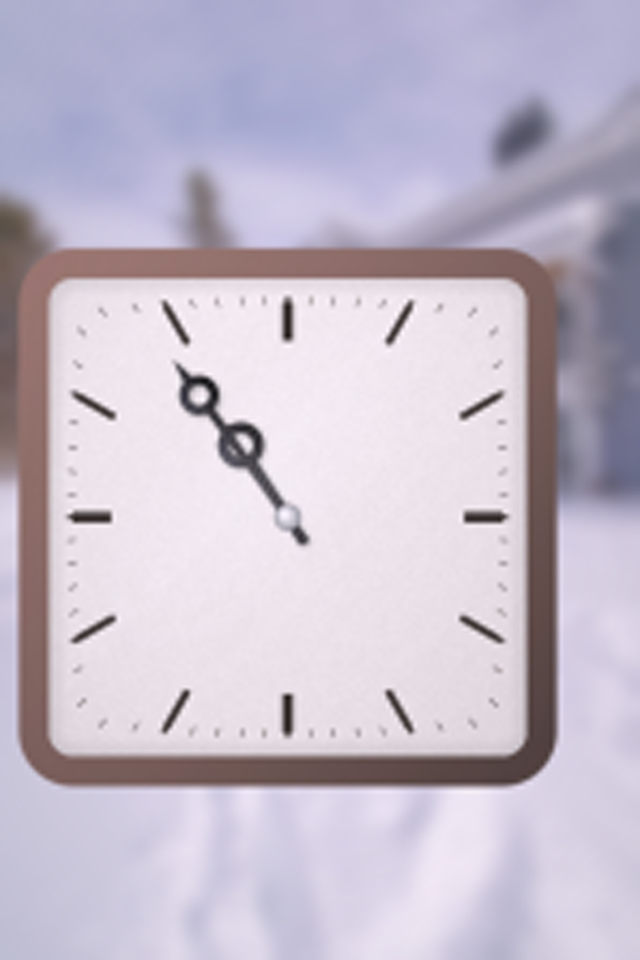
**10:54**
